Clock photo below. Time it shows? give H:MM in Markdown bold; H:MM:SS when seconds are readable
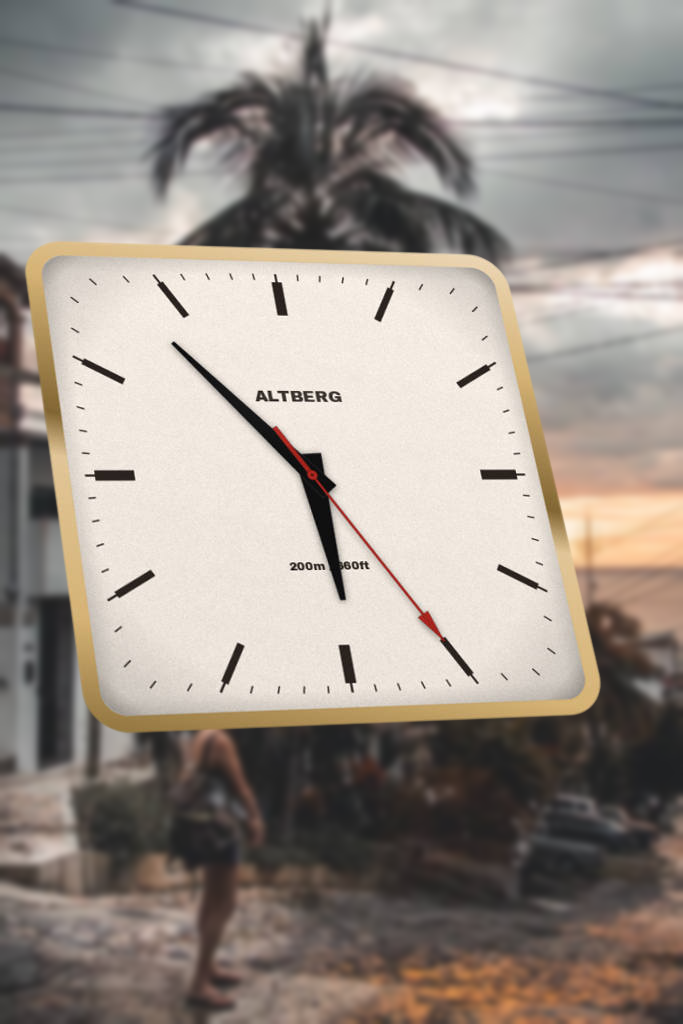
**5:53:25**
